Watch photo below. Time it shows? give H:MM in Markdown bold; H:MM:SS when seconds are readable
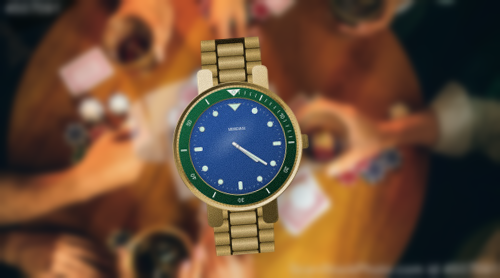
**4:21**
